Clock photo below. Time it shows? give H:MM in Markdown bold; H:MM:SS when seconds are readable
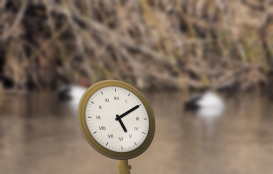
**5:10**
